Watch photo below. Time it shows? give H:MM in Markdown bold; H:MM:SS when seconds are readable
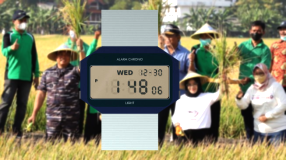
**1:48:06**
